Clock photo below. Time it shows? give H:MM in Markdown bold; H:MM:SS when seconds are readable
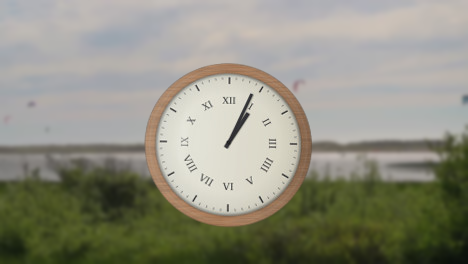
**1:04**
